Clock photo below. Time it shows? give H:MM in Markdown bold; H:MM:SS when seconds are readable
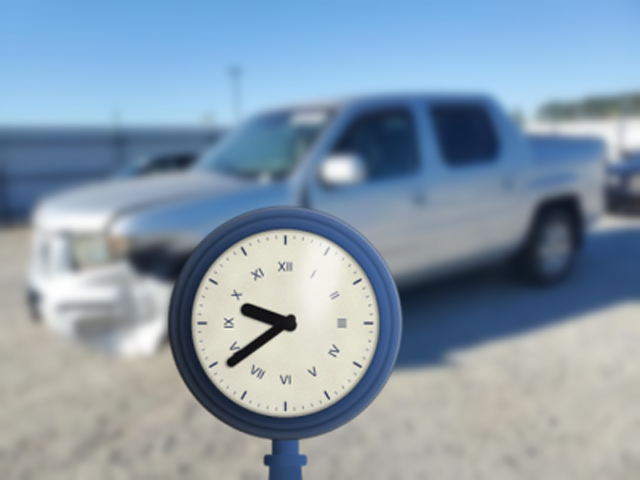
**9:39**
